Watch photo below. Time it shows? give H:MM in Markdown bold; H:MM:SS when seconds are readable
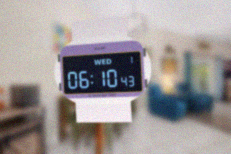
**6:10:43**
